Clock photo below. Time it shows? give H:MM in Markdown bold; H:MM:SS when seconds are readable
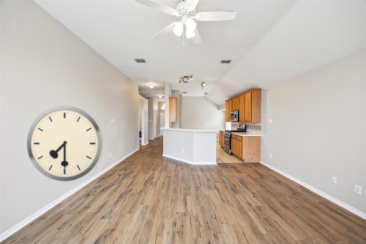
**7:30**
